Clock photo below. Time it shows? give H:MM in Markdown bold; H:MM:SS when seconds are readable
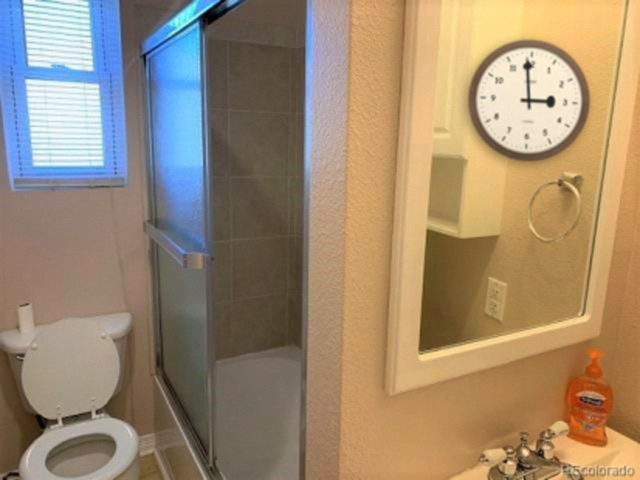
**2:59**
